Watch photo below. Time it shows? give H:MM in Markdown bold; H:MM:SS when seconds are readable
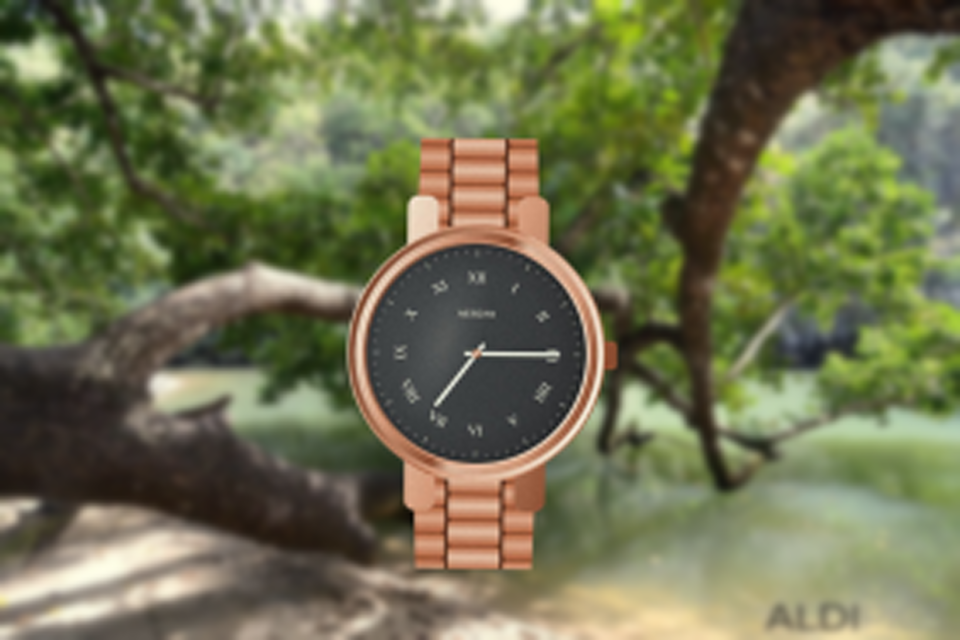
**7:15**
